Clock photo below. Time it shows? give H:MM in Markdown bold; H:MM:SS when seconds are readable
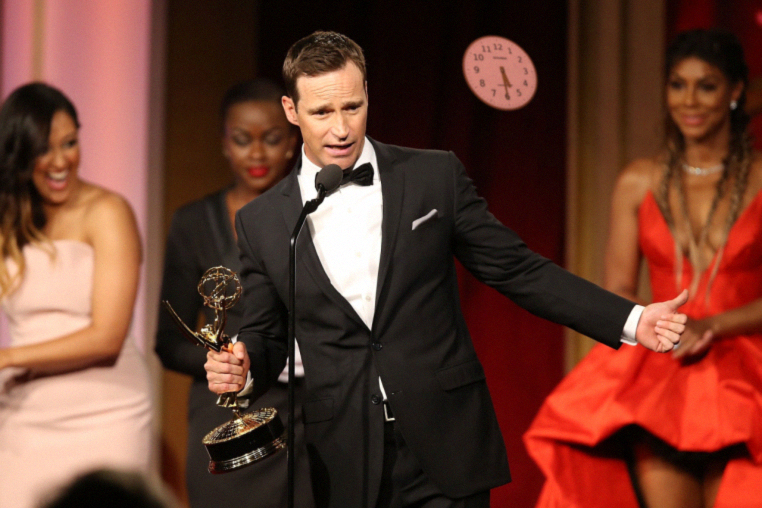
**5:30**
